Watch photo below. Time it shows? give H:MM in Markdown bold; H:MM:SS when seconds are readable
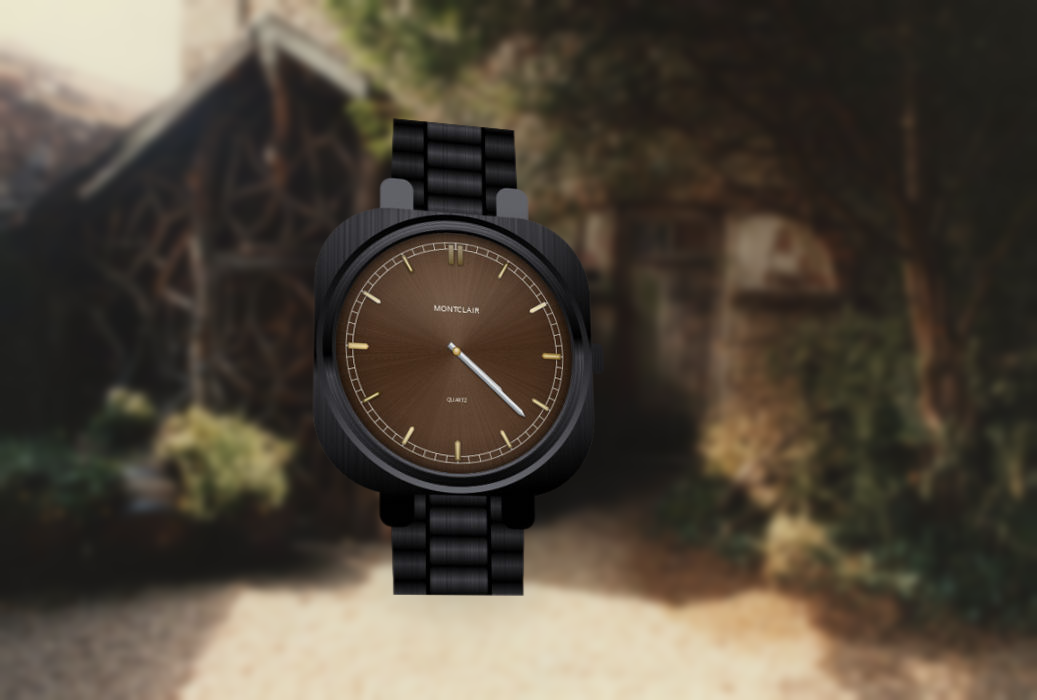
**4:22**
